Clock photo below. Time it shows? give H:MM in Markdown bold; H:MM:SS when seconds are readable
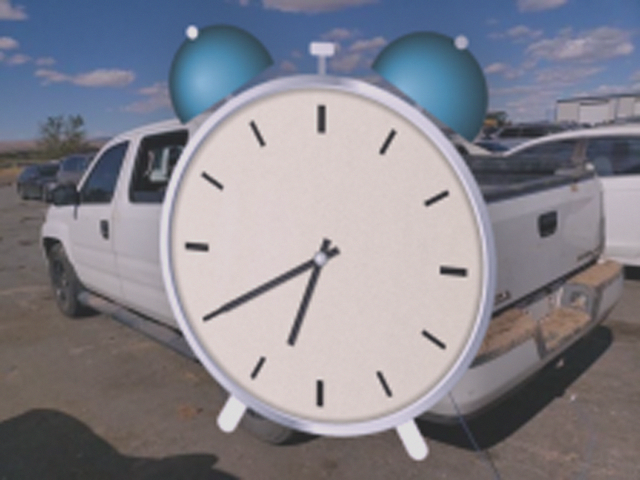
**6:40**
